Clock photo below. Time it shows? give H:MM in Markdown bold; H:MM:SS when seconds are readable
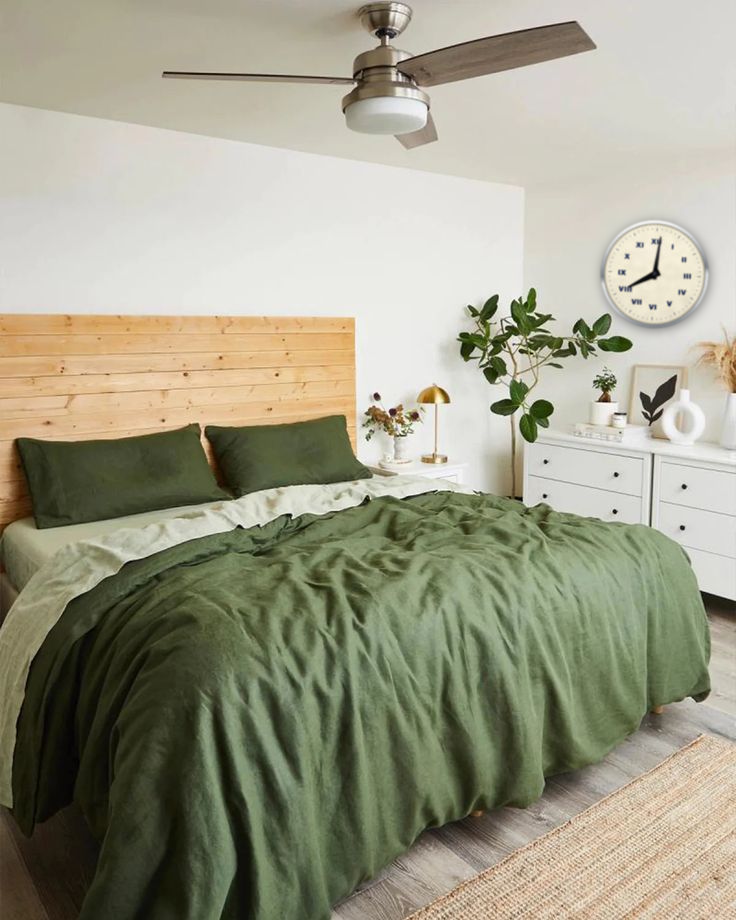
**8:01**
